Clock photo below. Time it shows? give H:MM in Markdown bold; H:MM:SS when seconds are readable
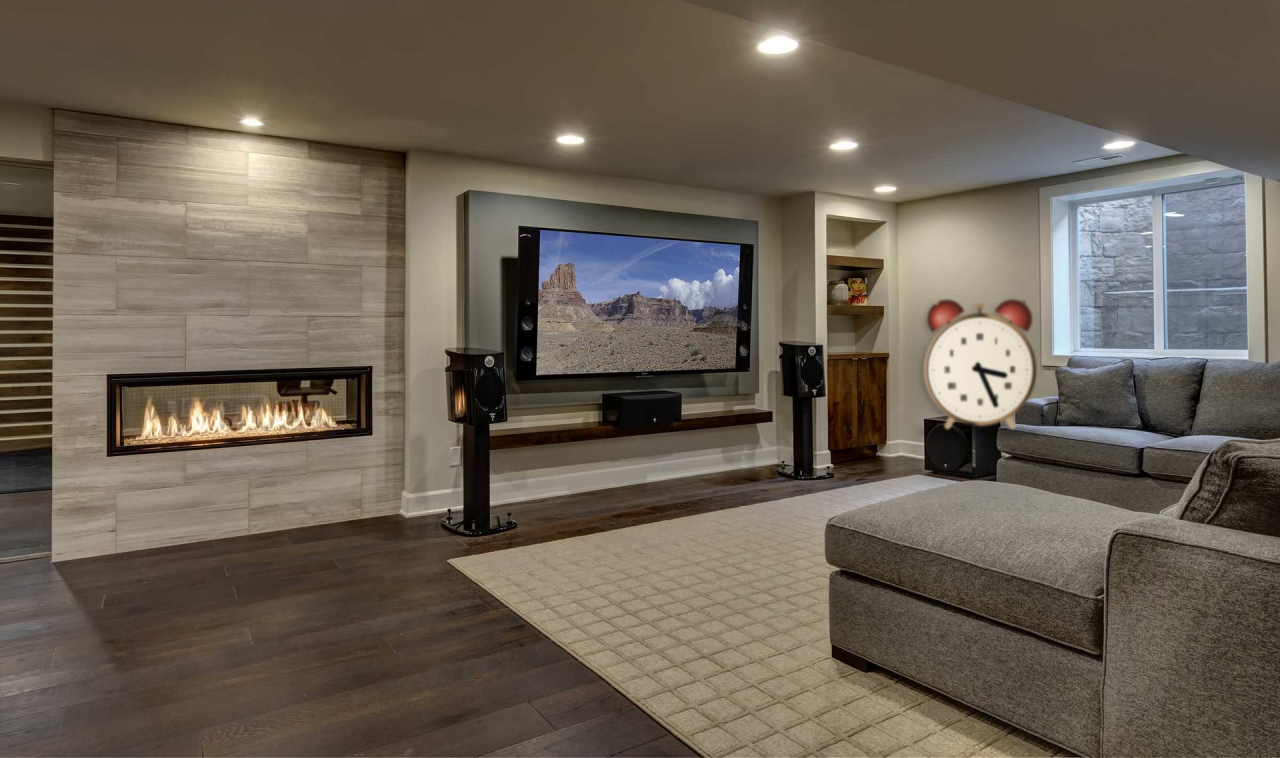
**3:26**
